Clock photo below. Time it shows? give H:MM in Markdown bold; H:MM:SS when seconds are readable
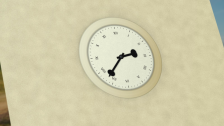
**2:37**
